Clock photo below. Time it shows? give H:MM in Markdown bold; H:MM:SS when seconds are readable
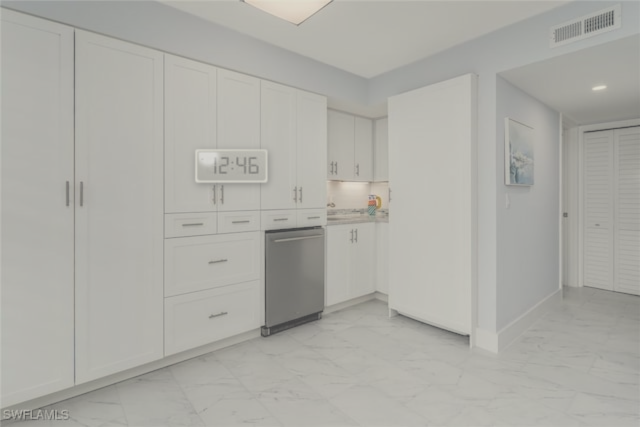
**12:46**
